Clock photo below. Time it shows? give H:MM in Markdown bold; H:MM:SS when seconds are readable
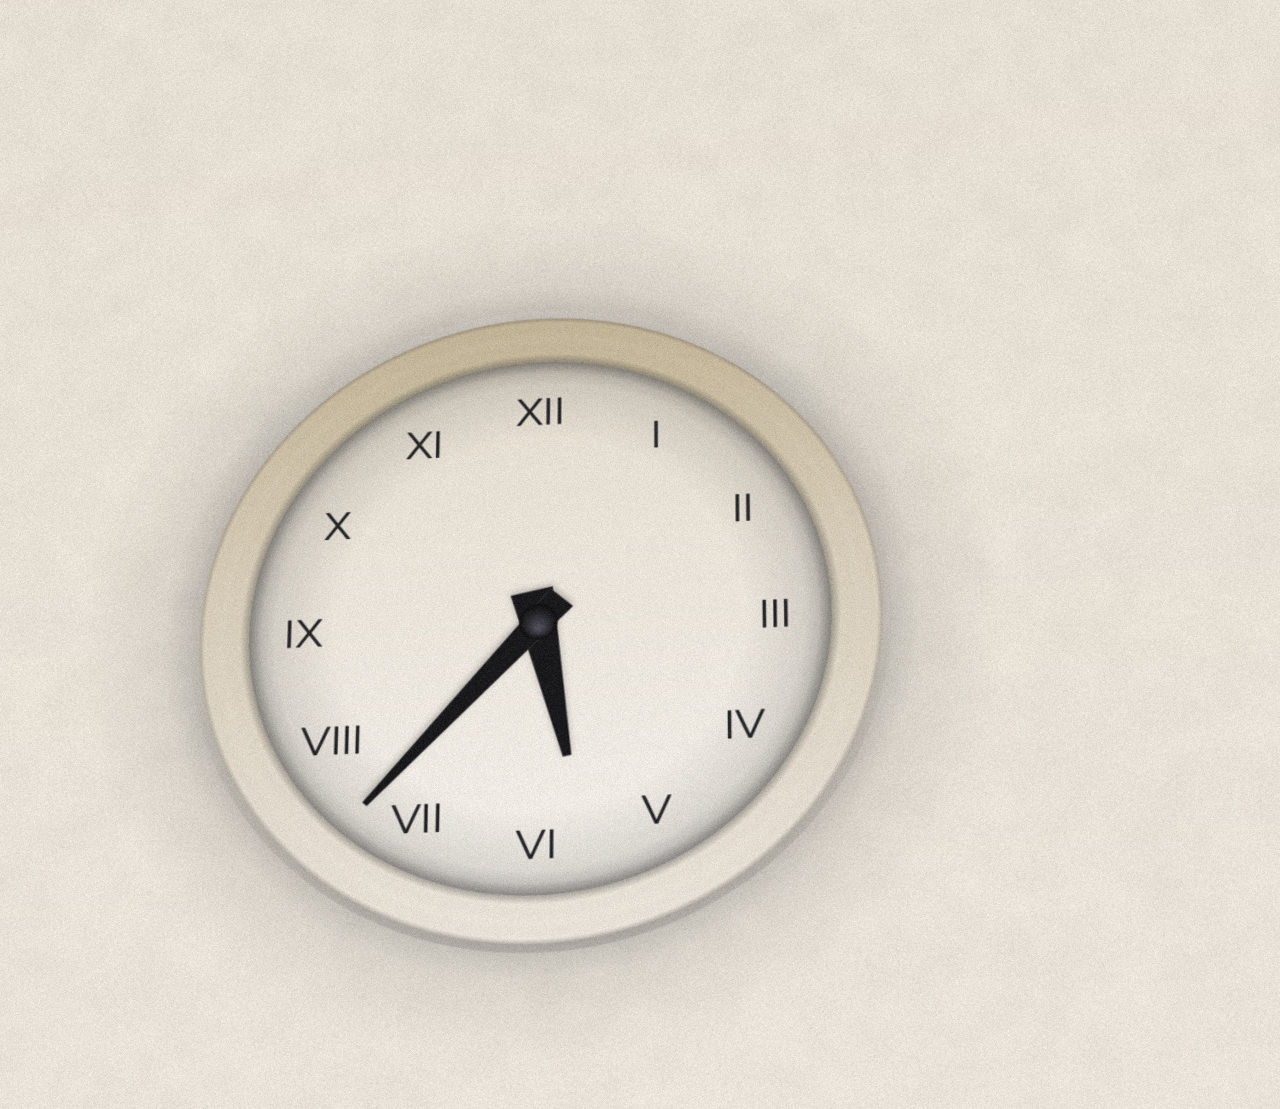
**5:37**
